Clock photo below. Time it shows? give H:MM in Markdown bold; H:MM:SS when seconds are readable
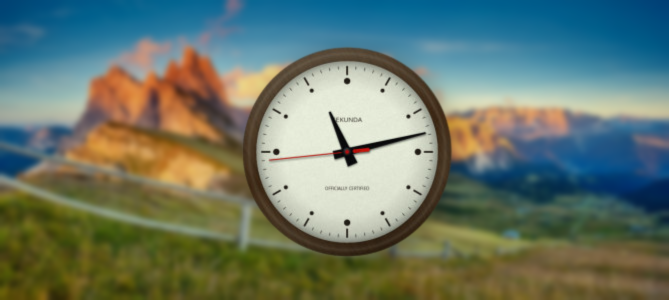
**11:12:44**
